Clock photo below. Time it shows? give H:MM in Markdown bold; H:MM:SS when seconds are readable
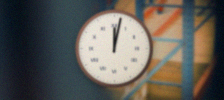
**12:02**
